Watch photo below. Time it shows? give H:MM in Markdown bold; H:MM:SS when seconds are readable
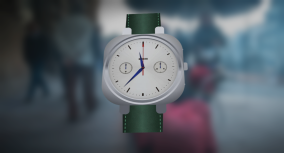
**11:37**
